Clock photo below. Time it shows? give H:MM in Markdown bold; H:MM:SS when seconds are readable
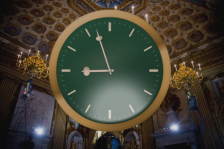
**8:57**
